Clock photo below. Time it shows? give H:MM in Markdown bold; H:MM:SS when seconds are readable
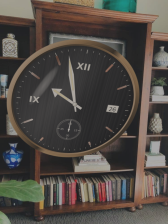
**9:57**
